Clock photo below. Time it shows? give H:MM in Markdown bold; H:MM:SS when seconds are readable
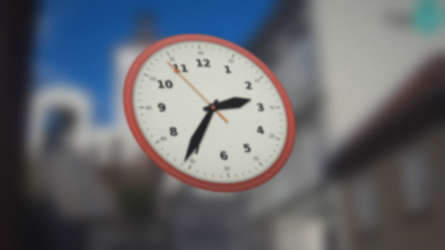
**2:35:54**
